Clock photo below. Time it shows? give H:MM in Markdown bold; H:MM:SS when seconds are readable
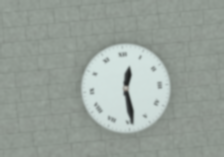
**12:29**
